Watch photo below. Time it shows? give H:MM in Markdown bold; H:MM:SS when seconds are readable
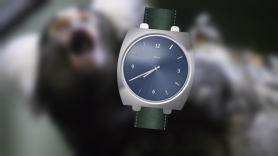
**7:40**
